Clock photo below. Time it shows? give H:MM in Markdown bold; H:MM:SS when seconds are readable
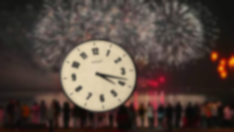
**4:18**
